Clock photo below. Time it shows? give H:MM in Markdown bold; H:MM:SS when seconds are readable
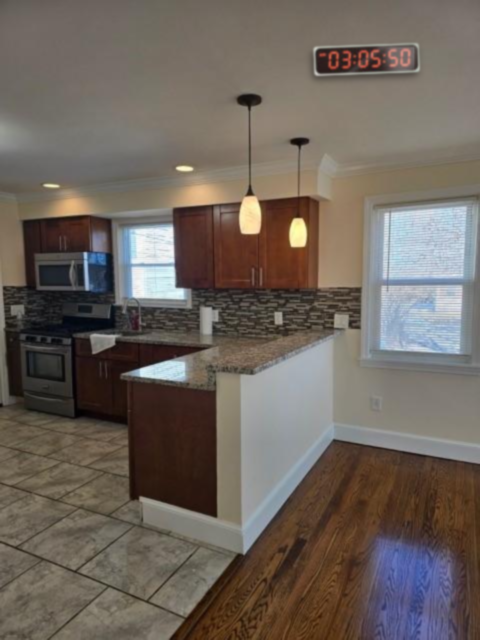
**3:05:50**
